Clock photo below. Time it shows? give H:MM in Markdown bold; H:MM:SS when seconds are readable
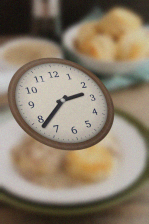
**2:38**
